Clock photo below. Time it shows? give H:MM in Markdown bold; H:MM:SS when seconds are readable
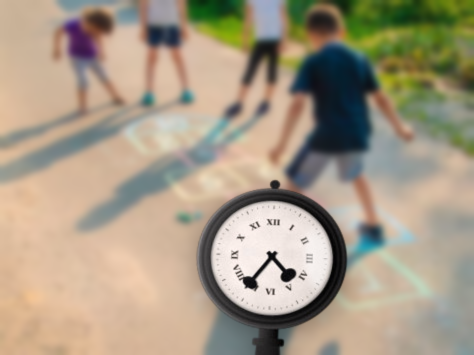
**4:36**
